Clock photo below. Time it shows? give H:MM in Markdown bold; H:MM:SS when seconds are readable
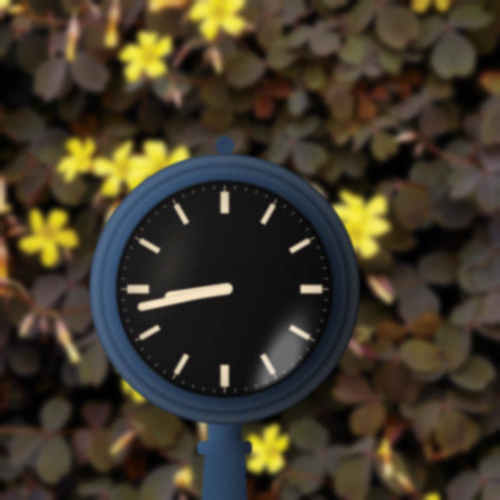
**8:43**
